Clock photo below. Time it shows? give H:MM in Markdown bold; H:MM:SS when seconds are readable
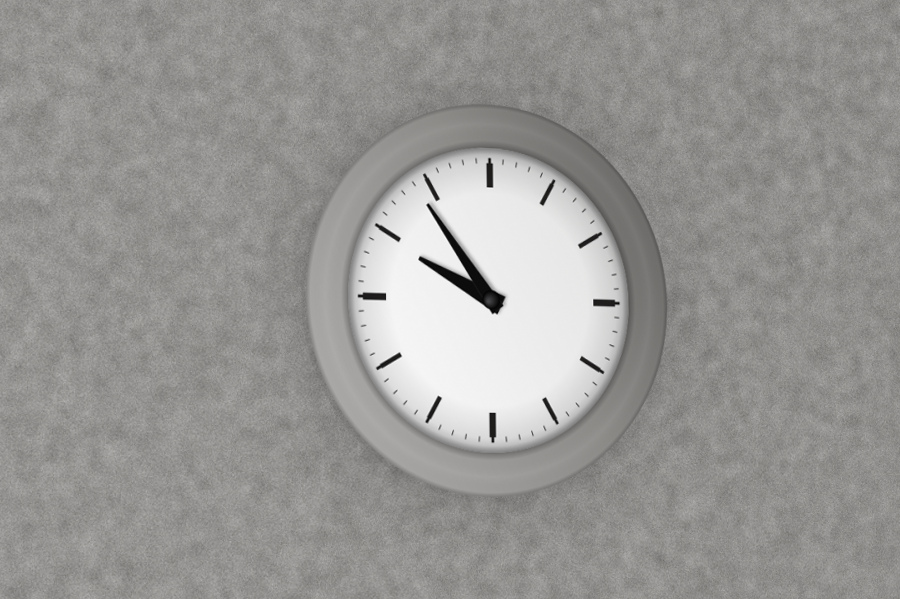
**9:54**
